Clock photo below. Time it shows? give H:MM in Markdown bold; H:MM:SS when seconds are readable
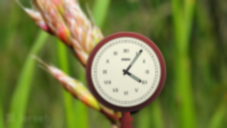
**4:06**
